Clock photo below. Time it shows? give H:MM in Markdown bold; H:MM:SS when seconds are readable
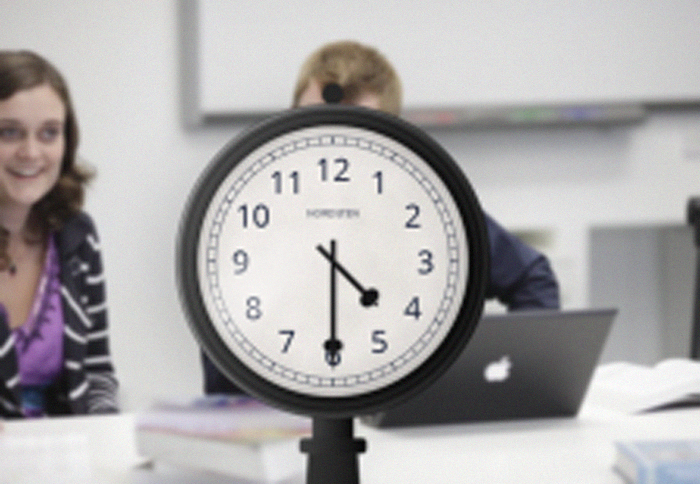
**4:30**
